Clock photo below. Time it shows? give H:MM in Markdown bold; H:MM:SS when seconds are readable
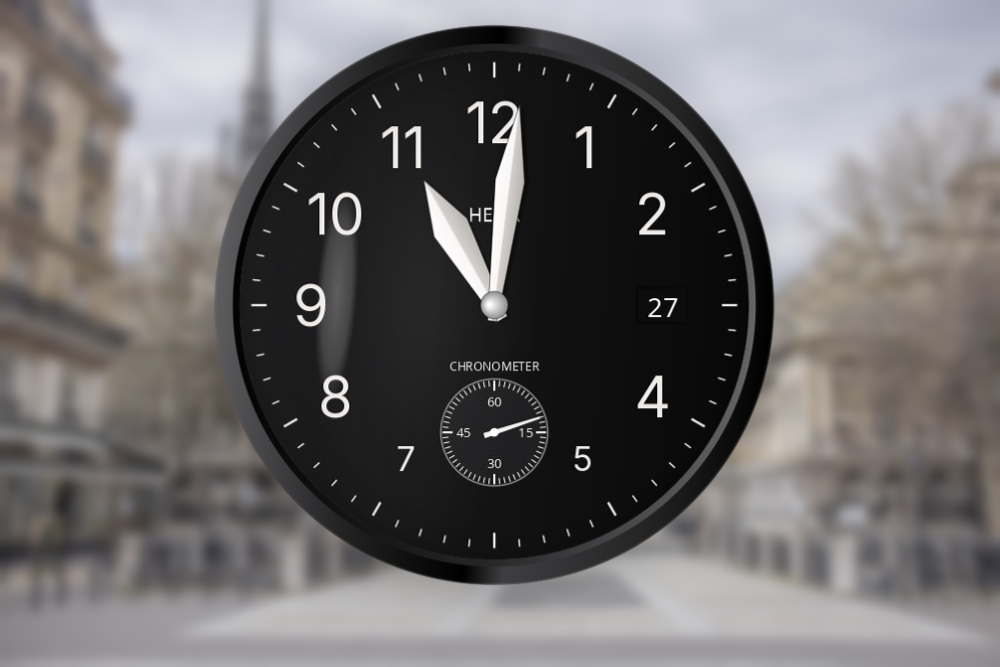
**11:01:12**
